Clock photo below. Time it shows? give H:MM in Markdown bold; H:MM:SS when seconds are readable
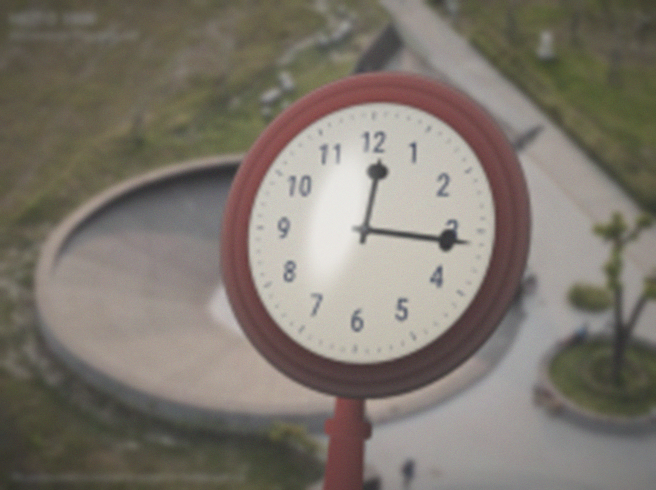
**12:16**
